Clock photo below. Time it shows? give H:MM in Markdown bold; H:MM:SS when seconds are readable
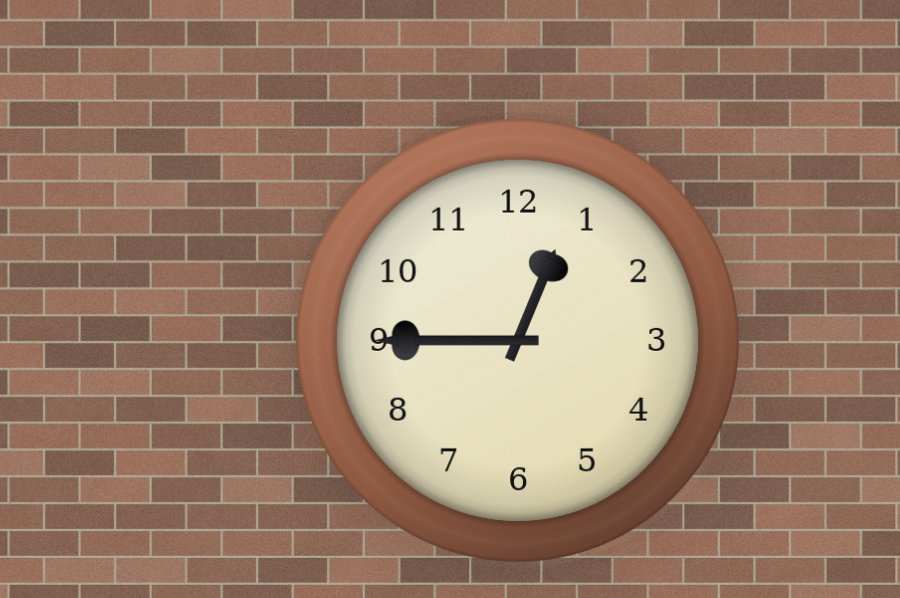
**12:45**
